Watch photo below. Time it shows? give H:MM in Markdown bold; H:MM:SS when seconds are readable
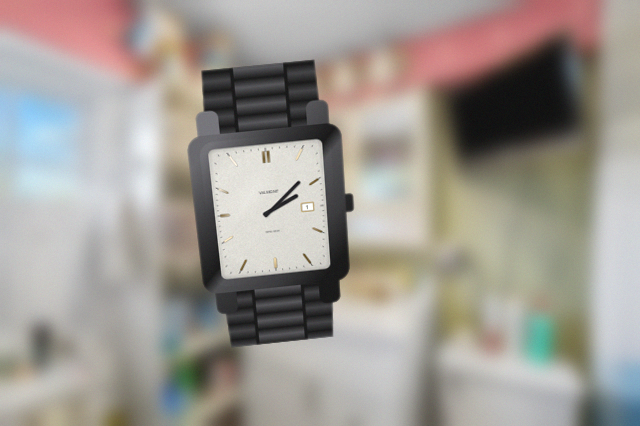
**2:08**
